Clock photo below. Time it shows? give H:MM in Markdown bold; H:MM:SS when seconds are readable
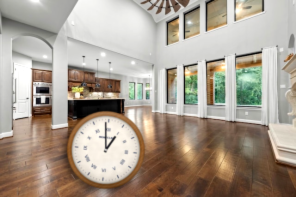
**12:59**
